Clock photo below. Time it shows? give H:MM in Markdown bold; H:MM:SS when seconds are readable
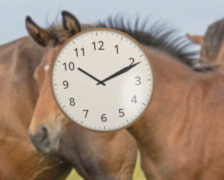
**10:11**
